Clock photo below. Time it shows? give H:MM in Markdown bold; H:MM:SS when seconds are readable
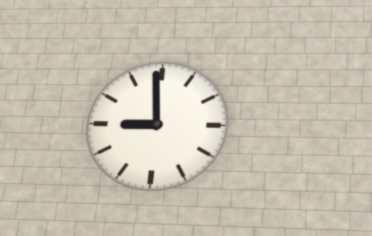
**8:59**
